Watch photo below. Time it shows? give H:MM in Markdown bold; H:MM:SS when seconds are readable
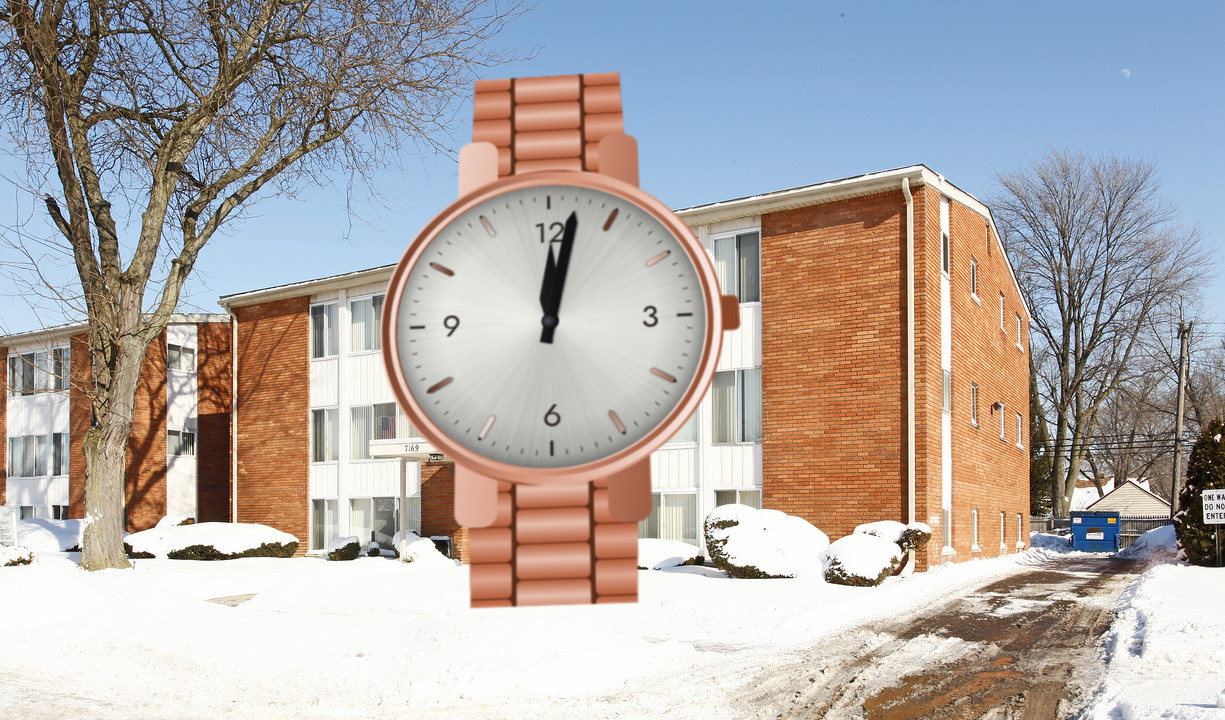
**12:02**
